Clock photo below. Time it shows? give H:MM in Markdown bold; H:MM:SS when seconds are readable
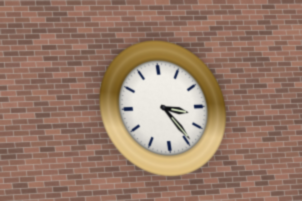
**3:24**
